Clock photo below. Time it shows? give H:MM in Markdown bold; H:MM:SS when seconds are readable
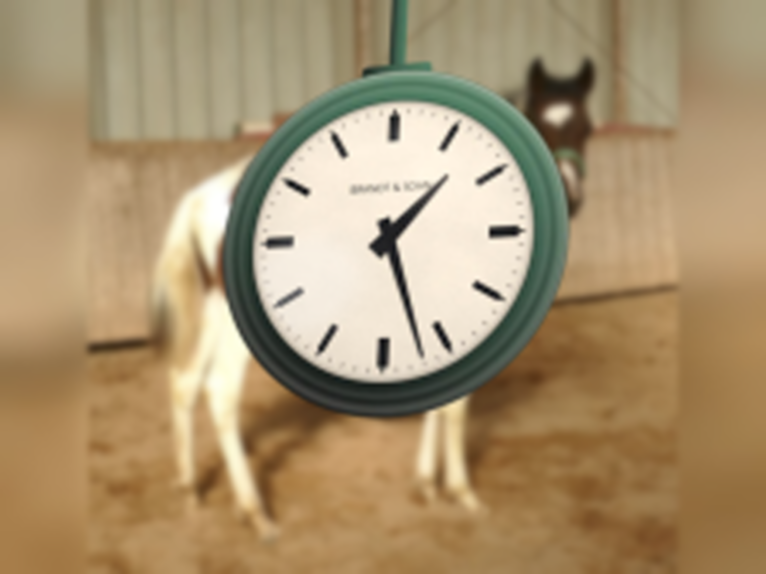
**1:27**
